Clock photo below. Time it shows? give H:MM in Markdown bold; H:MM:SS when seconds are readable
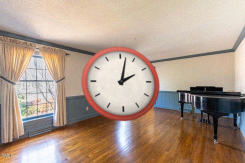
**2:02**
